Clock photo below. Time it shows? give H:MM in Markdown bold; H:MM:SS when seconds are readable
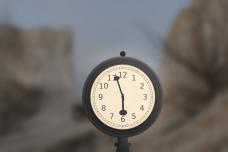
**5:57**
